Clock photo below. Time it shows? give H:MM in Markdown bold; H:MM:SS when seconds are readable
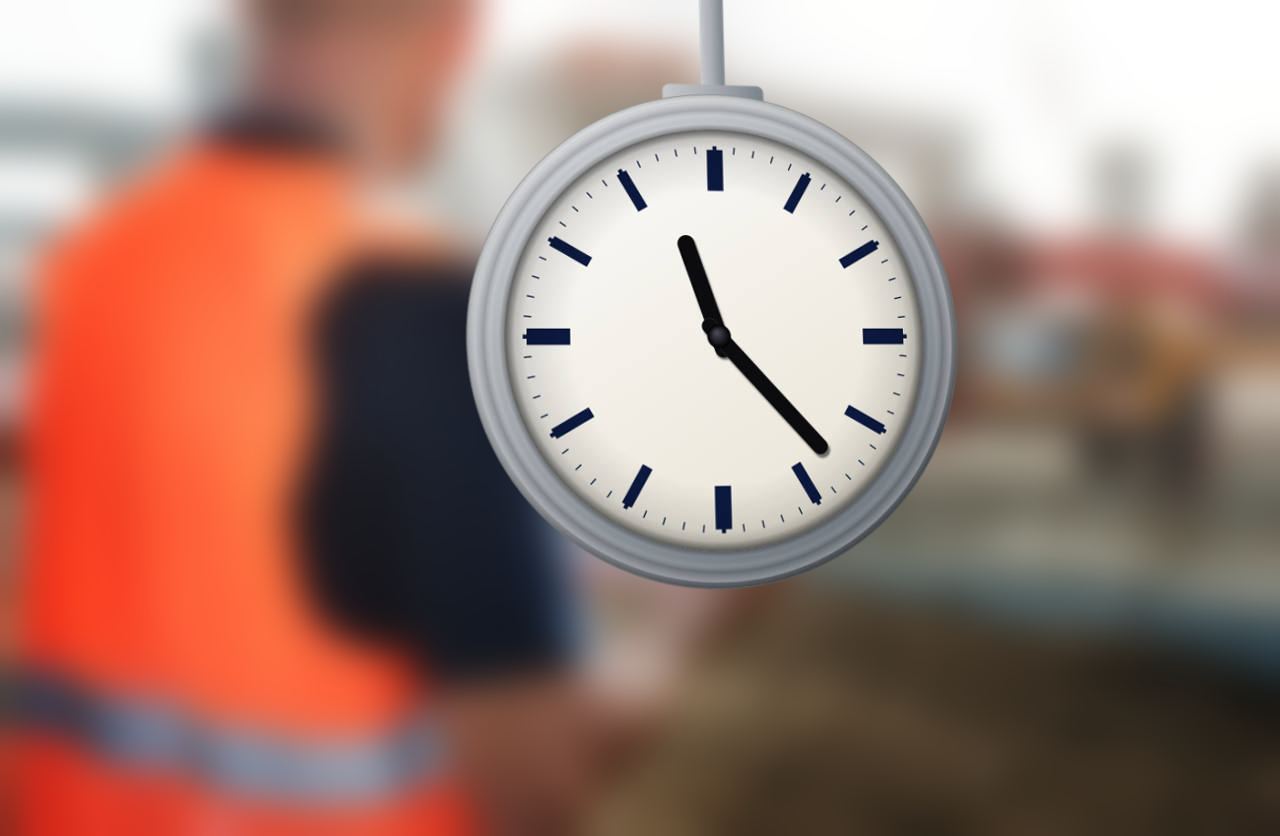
**11:23**
